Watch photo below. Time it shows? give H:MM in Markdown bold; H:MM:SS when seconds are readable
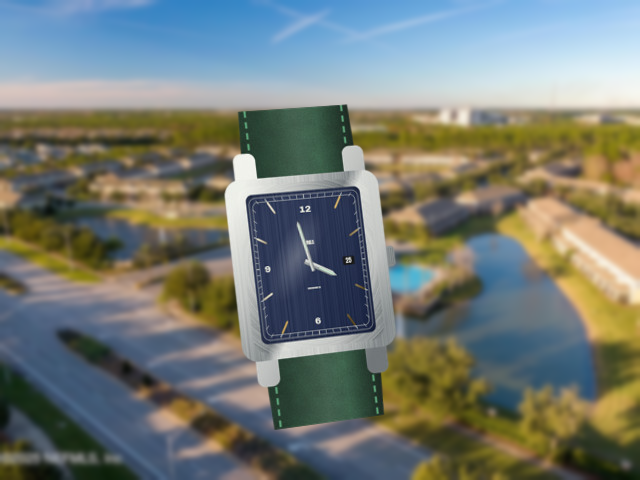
**3:58**
